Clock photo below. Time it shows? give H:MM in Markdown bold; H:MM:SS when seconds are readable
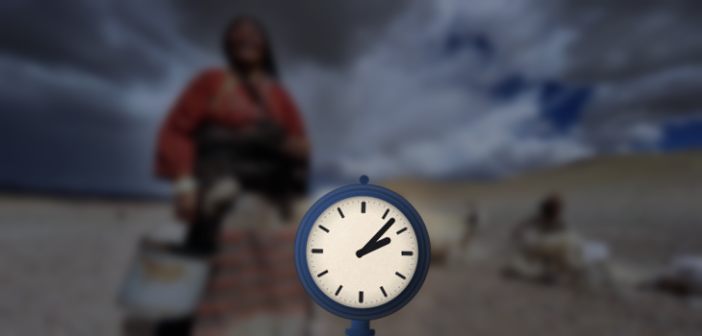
**2:07**
